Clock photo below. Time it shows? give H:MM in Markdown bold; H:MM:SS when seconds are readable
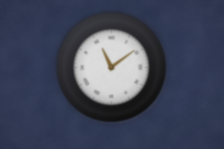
**11:09**
